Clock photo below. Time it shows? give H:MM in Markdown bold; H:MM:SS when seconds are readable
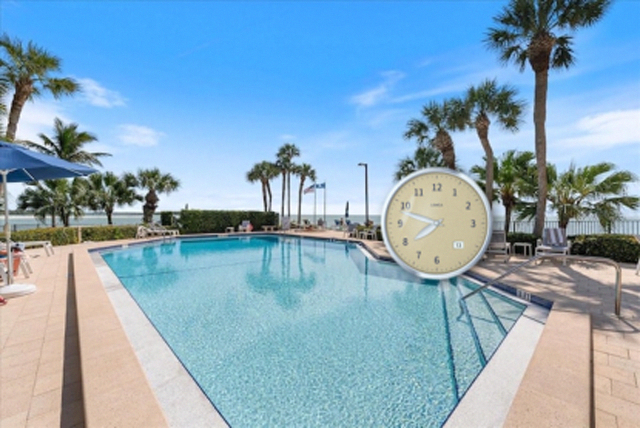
**7:48**
